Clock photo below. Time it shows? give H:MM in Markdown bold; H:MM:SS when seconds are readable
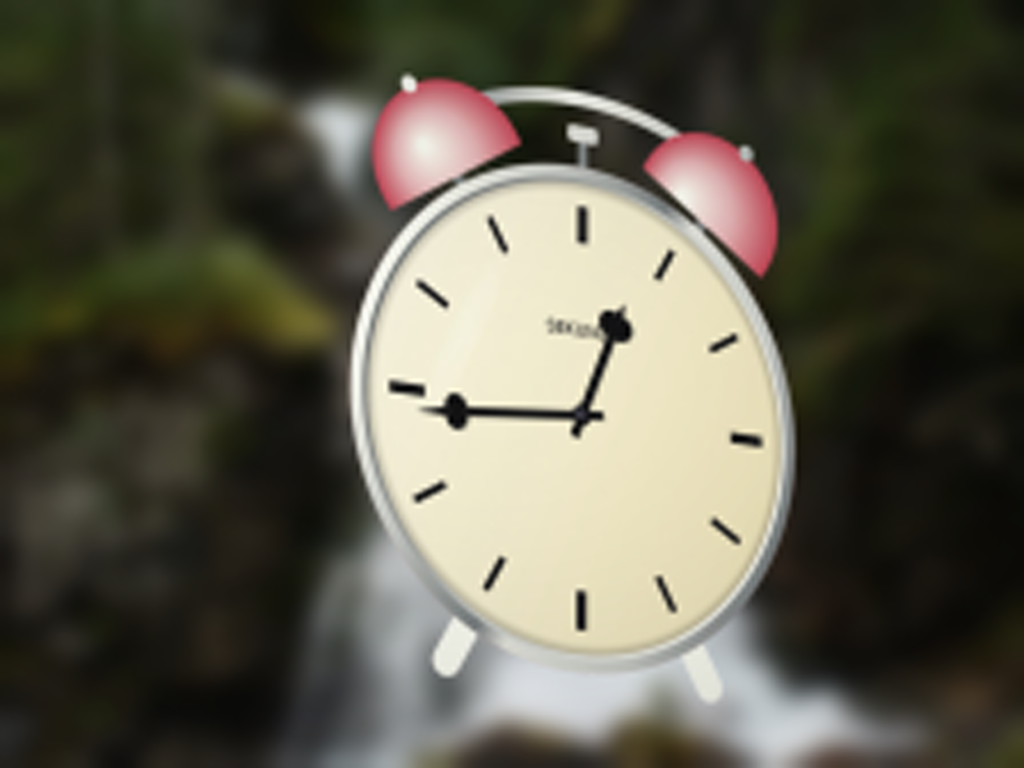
**12:44**
